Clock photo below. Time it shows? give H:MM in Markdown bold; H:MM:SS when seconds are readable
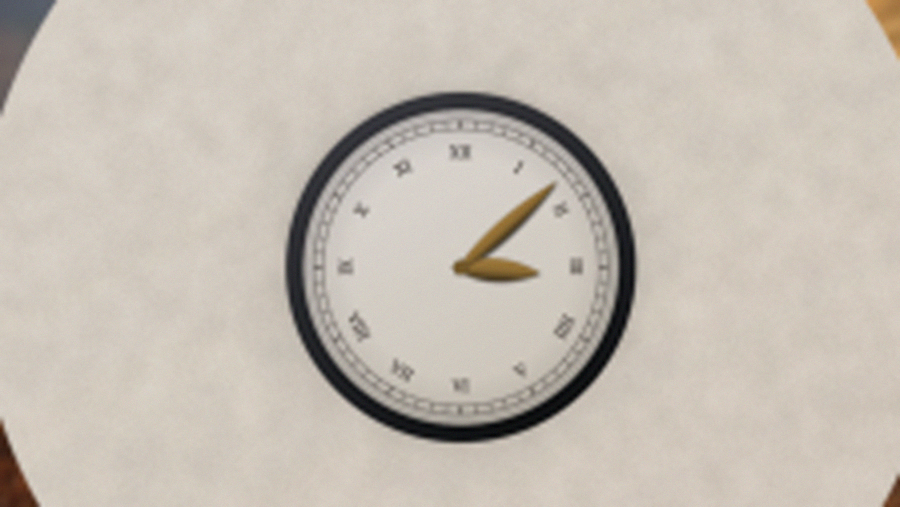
**3:08**
